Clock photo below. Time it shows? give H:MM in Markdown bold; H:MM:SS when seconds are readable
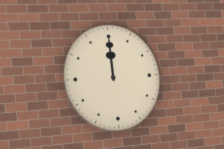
**12:00**
